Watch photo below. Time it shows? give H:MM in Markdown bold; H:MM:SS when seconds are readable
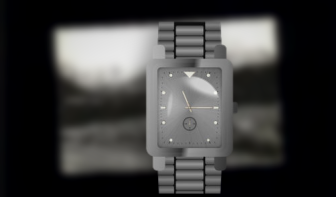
**11:15**
